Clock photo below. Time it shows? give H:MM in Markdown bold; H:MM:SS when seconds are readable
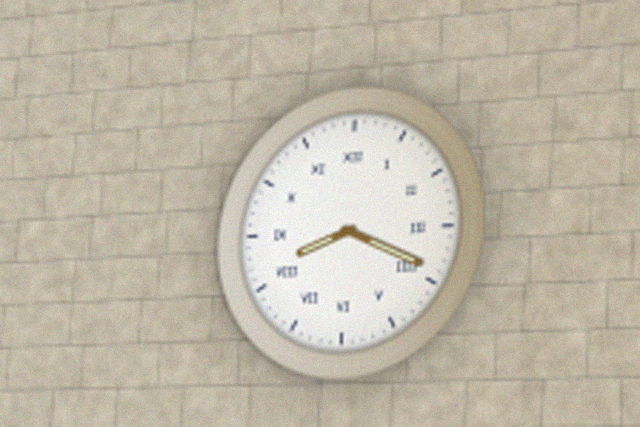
**8:19**
